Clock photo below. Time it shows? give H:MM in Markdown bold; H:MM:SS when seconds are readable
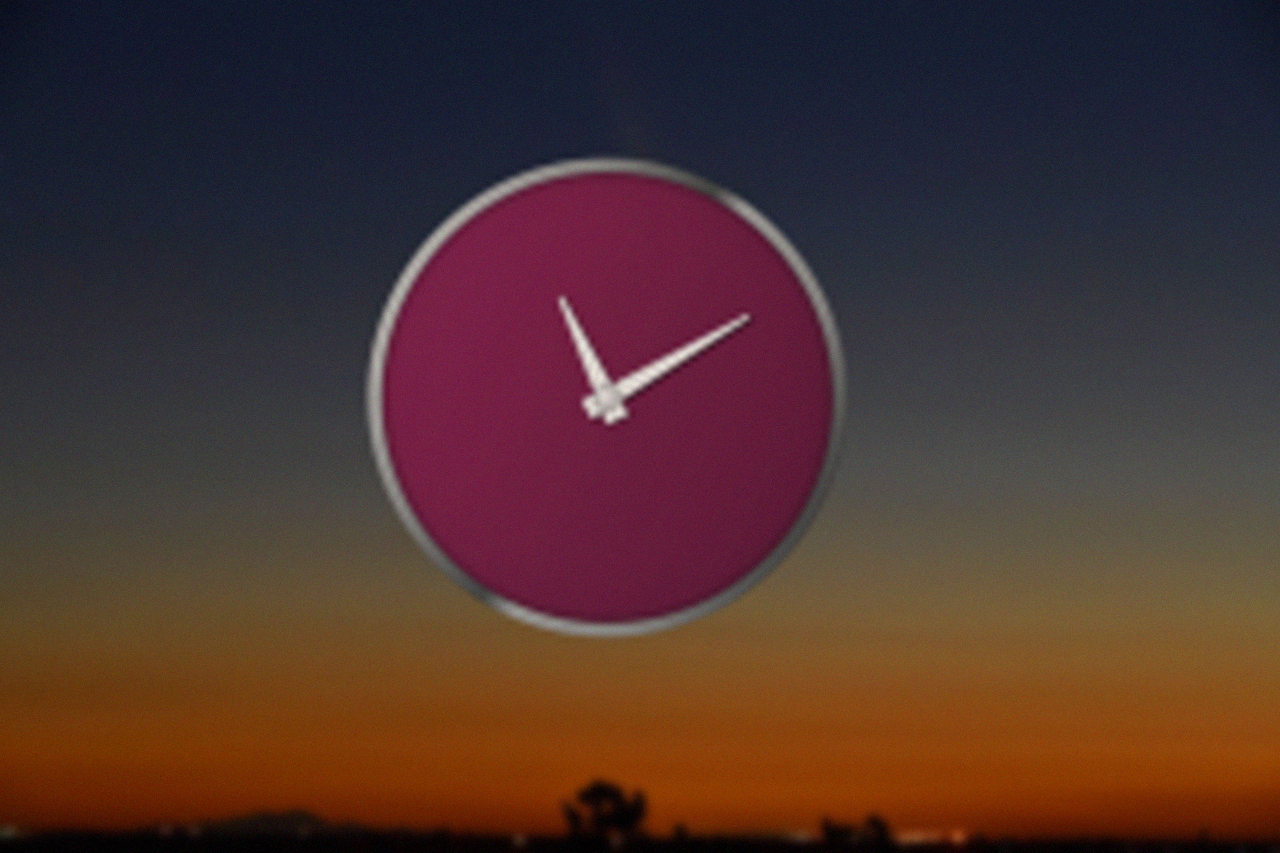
**11:10**
